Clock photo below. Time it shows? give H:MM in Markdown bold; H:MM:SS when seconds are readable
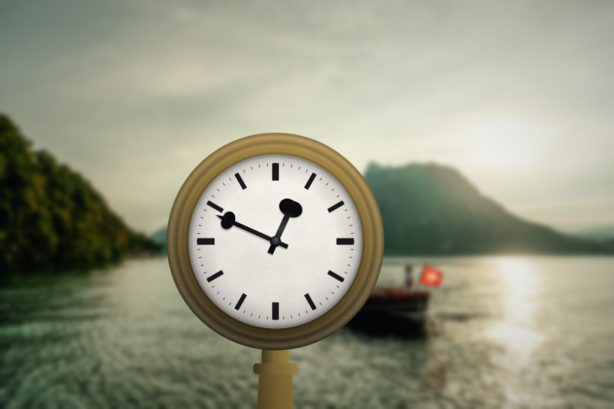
**12:49**
